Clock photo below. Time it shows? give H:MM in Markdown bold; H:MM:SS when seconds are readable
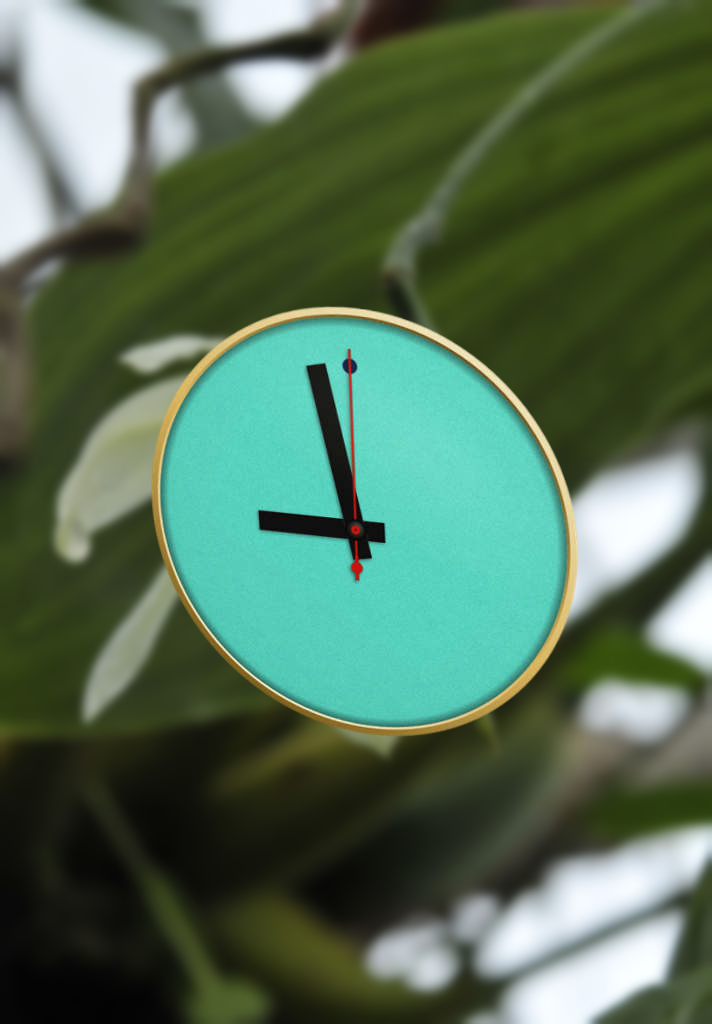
**8:58:00**
